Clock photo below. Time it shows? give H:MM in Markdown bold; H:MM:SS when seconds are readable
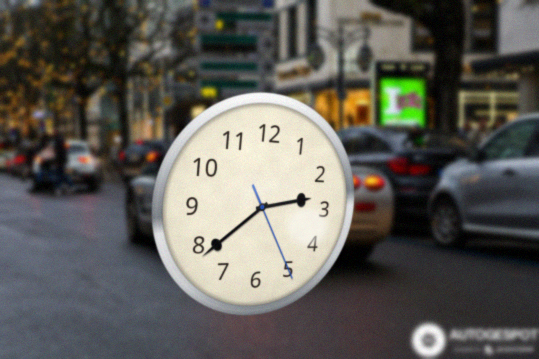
**2:38:25**
